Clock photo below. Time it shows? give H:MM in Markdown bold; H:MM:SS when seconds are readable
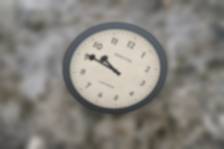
**9:46**
